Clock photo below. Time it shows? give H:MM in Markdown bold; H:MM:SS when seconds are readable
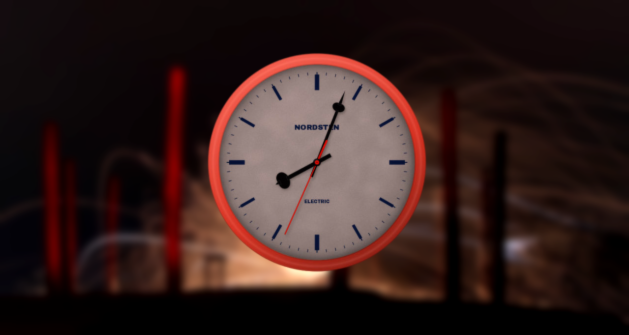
**8:03:34**
